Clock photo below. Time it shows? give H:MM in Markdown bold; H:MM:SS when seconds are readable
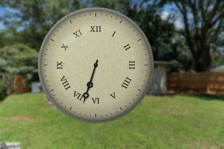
**6:33**
